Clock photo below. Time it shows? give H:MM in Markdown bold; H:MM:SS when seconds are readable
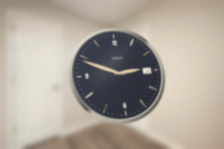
**2:49**
